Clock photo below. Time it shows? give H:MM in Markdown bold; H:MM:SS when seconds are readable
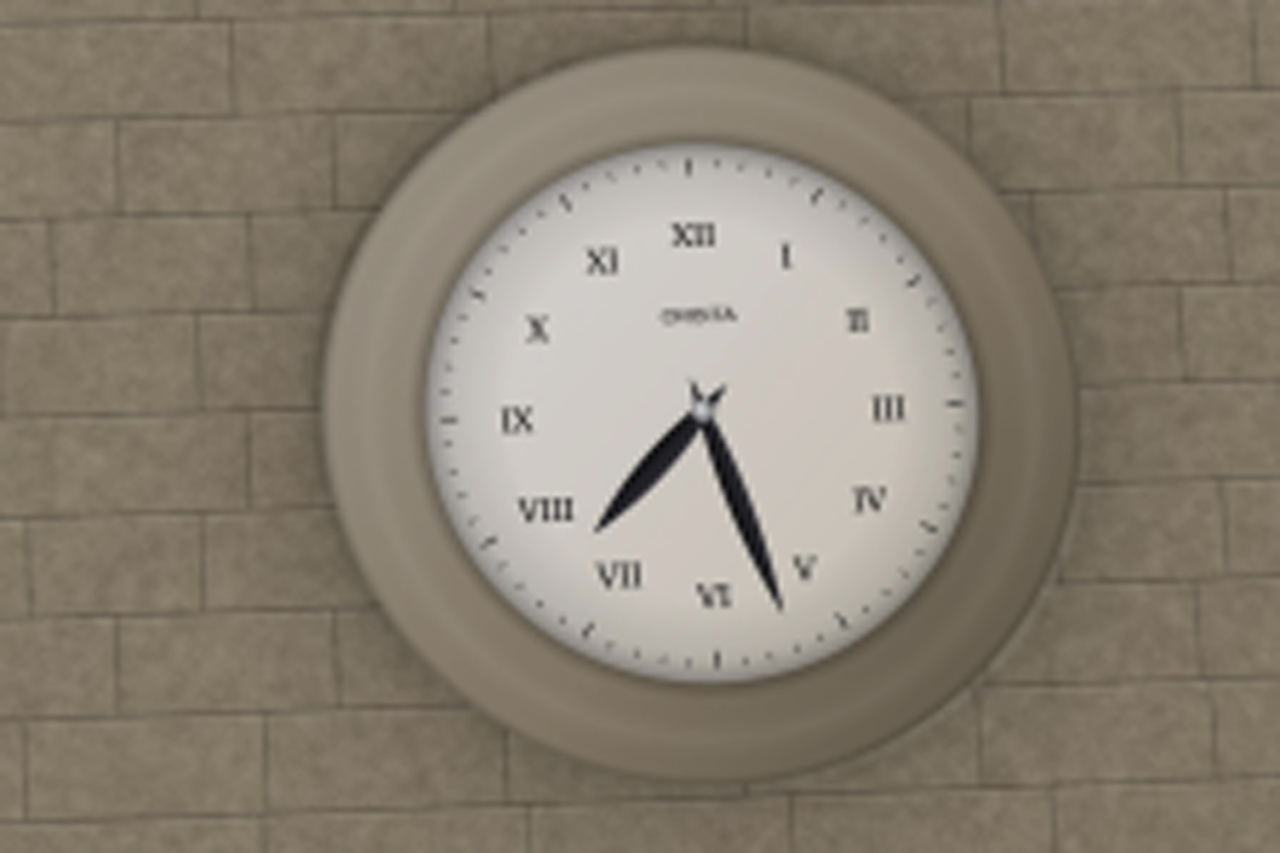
**7:27**
